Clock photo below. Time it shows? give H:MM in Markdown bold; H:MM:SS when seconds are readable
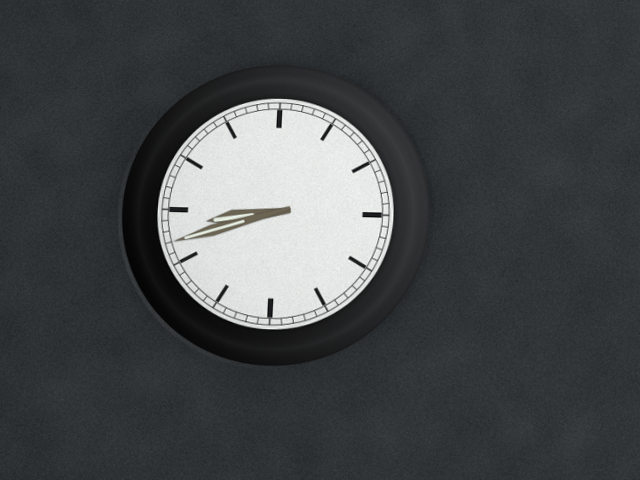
**8:42**
